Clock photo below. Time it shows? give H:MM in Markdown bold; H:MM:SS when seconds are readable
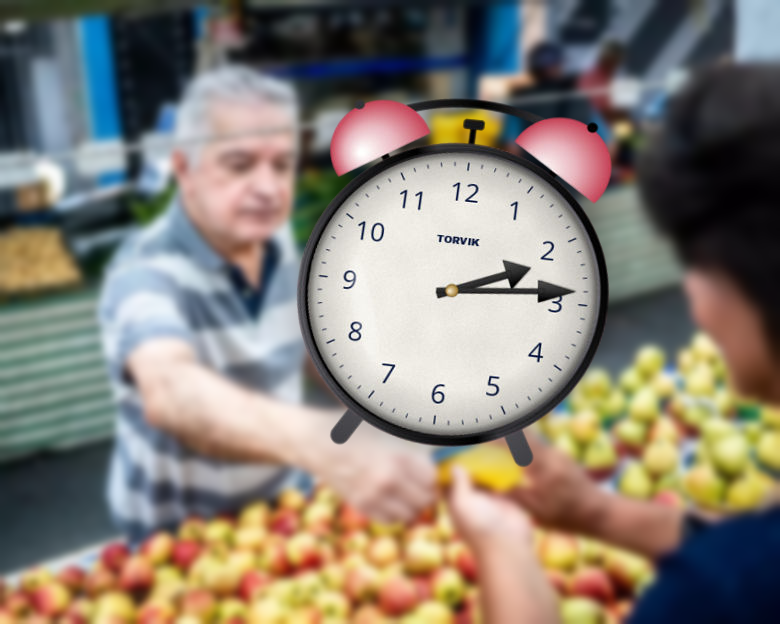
**2:14**
